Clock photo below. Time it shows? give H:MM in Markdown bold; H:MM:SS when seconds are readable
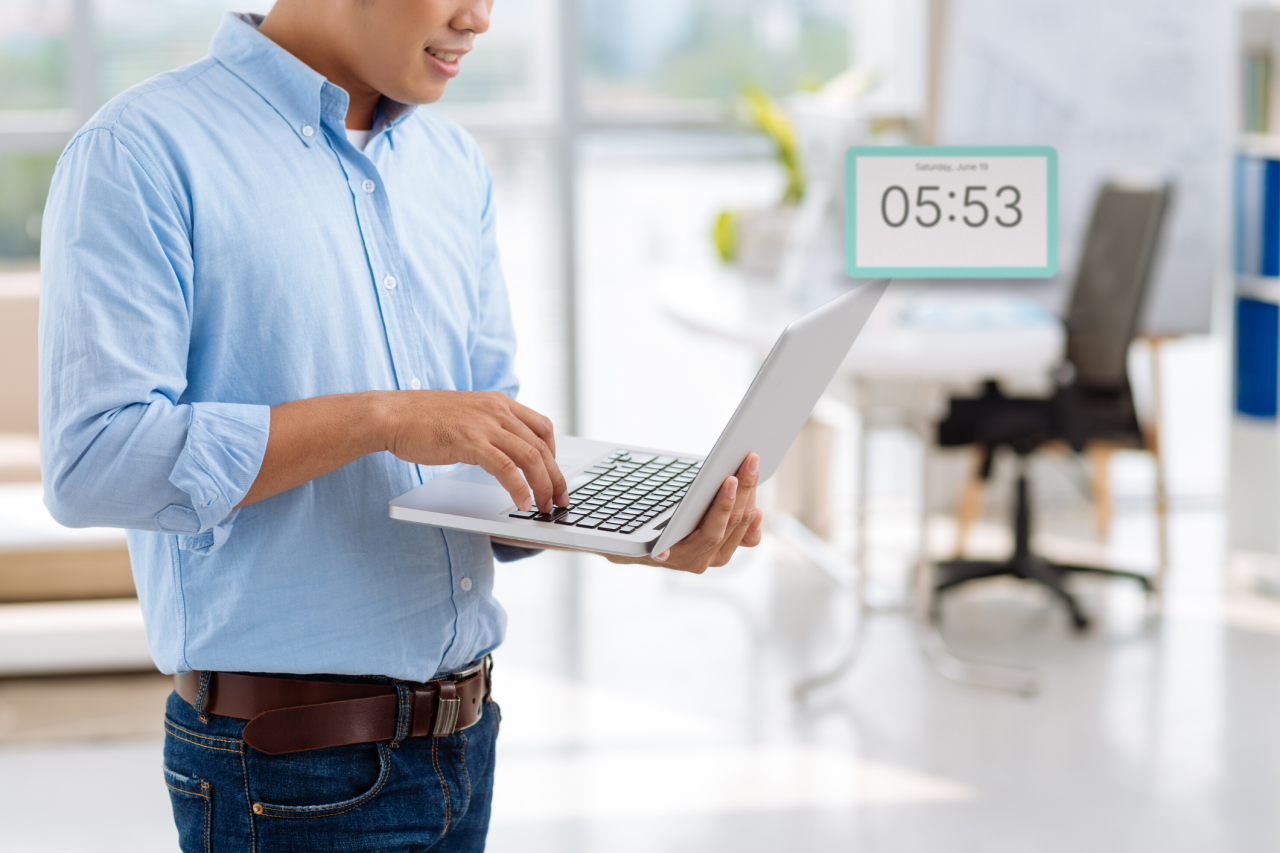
**5:53**
